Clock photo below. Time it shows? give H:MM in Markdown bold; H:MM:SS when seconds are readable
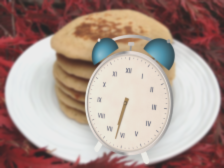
**6:32**
